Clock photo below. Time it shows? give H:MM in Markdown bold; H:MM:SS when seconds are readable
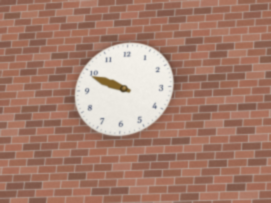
**9:49**
